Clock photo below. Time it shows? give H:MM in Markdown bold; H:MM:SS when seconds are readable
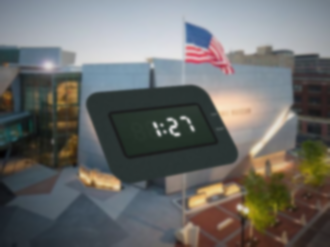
**1:27**
